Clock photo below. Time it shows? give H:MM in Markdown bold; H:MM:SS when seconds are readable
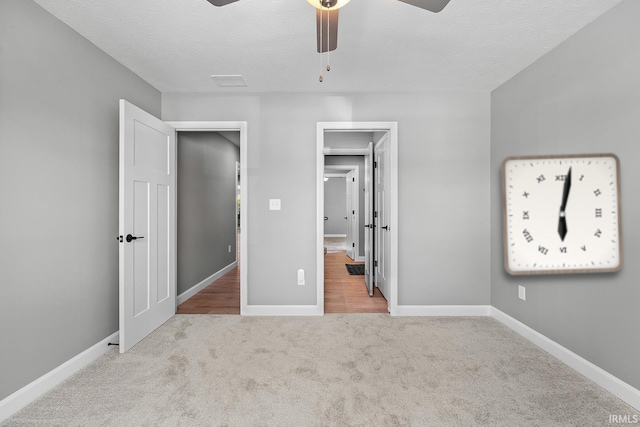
**6:02**
